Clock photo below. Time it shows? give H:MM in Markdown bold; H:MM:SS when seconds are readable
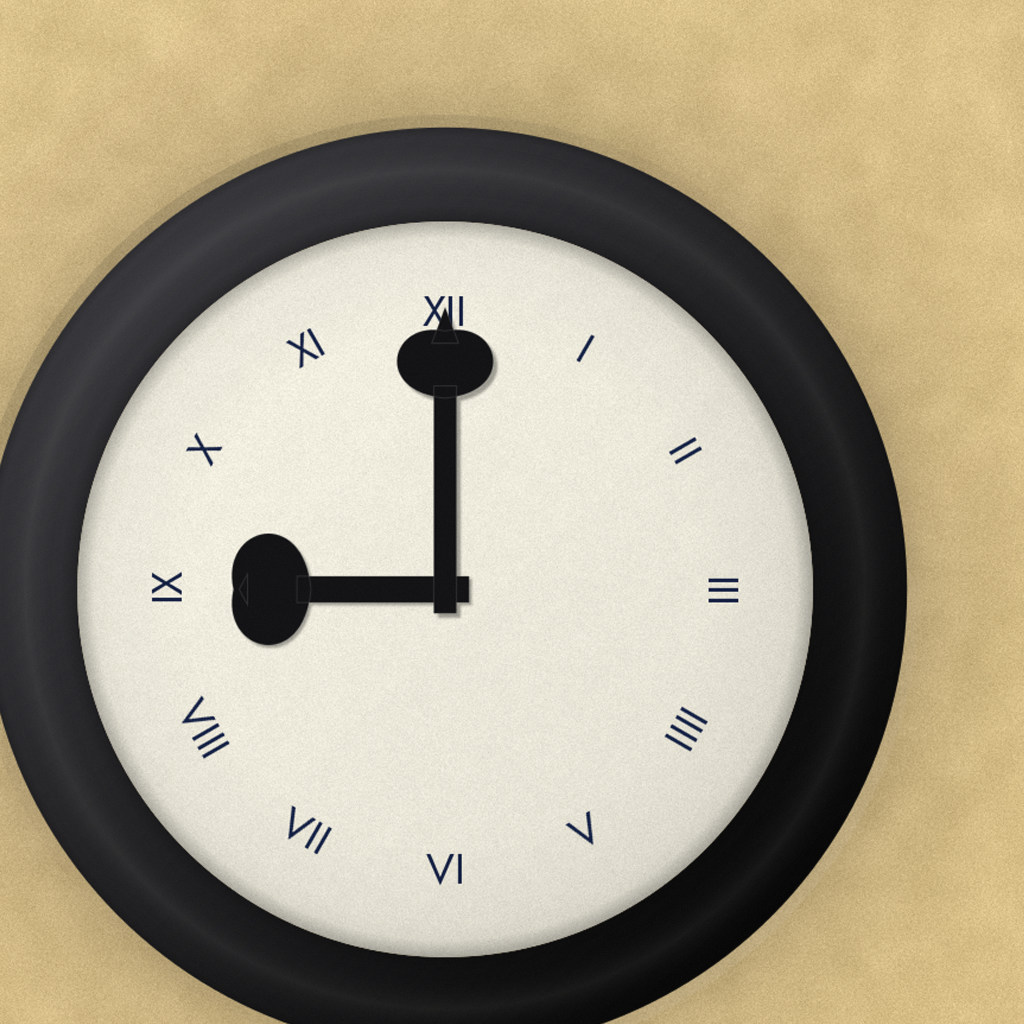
**9:00**
